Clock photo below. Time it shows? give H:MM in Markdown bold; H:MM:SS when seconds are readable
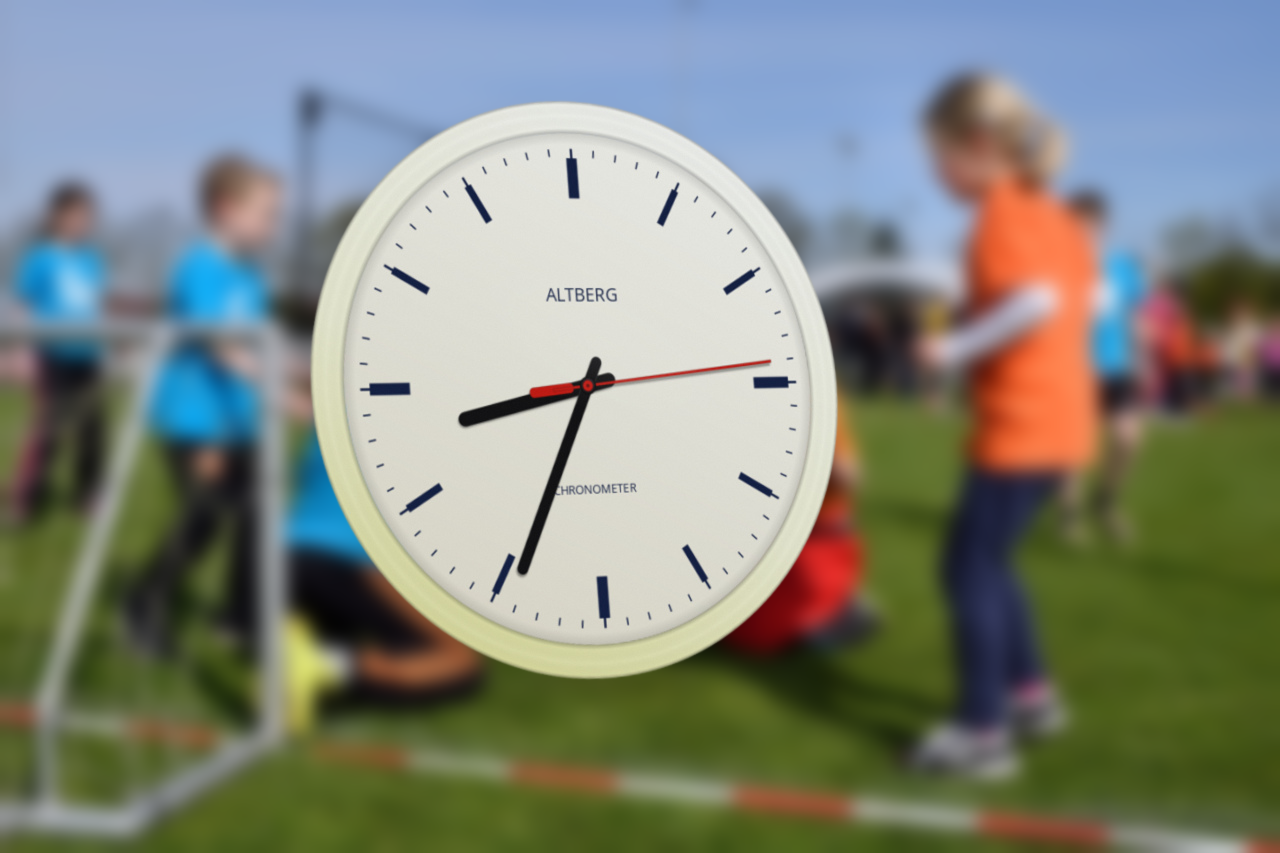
**8:34:14**
